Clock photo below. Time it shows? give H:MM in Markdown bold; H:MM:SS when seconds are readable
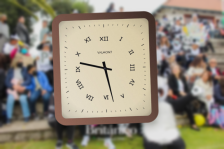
**9:28**
